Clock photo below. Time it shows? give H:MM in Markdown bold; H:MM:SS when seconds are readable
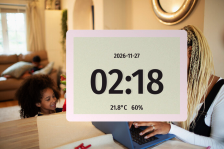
**2:18**
